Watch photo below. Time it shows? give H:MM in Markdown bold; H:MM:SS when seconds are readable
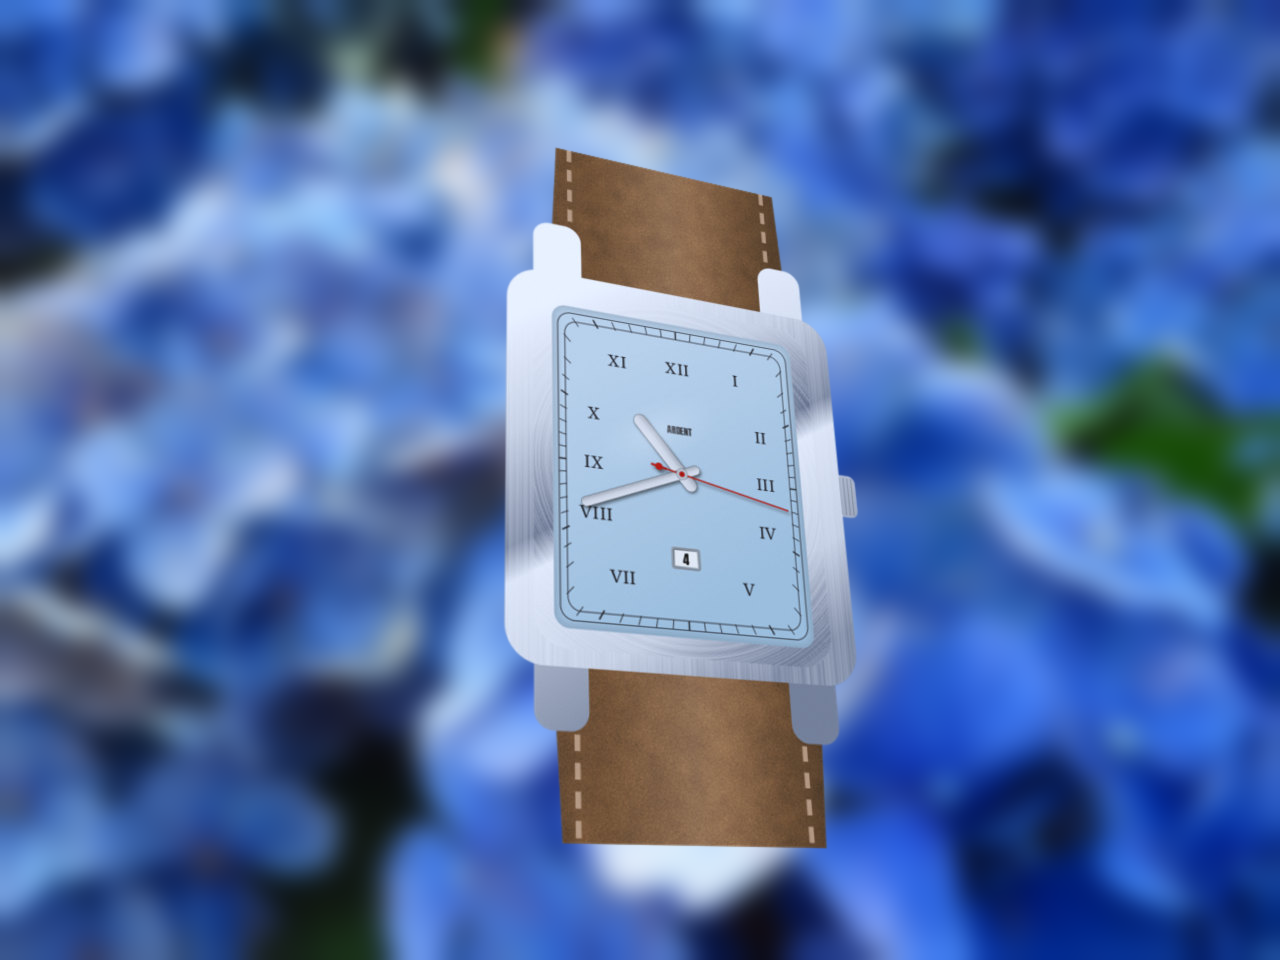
**10:41:17**
